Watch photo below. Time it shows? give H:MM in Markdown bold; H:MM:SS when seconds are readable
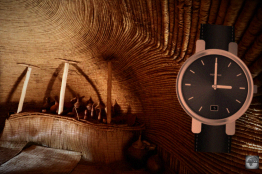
**3:00**
